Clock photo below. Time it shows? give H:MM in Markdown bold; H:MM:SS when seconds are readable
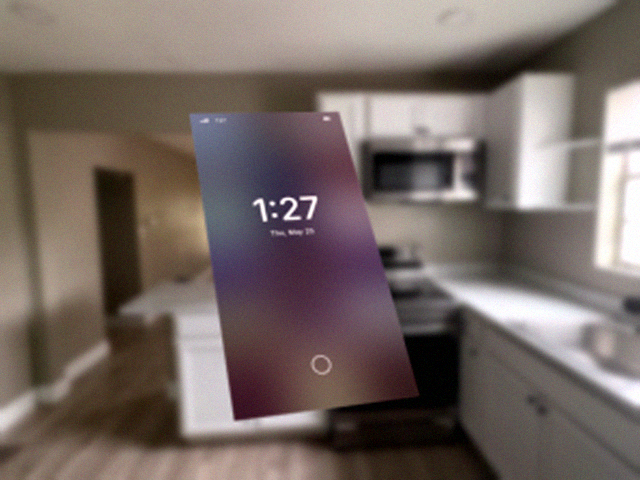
**1:27**
